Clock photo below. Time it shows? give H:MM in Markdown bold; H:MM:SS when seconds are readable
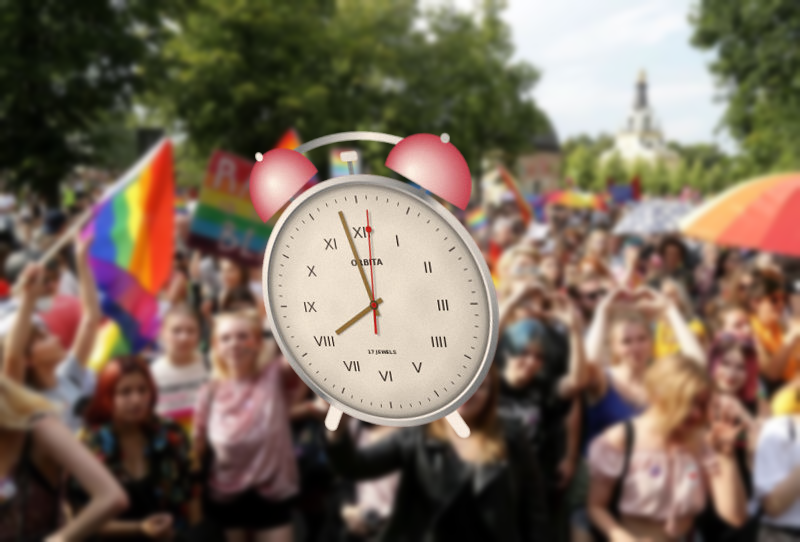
**7:58:01**
